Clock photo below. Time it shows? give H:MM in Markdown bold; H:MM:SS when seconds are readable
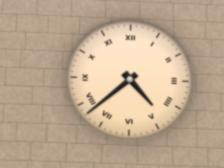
**4:38**
